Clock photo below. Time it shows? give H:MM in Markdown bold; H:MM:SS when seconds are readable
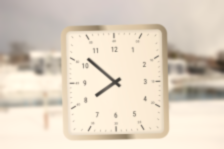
**7:52**
